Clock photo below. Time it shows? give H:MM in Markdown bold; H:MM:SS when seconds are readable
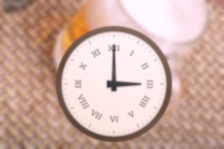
**3:00**
